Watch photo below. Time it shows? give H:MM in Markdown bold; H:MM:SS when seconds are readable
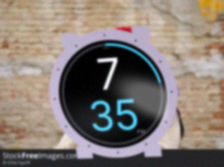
**7:35**
